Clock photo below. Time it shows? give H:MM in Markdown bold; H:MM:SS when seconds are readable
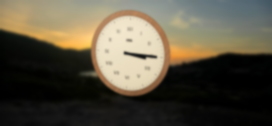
**3:15**
